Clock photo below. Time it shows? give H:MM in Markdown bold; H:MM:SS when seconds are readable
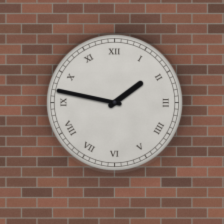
**1:47**
